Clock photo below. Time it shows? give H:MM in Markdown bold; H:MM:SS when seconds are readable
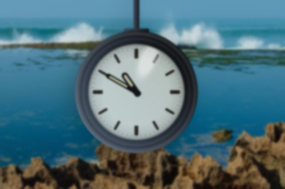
**10:50**
